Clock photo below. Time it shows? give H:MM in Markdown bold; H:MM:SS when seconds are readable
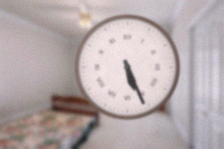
**5:26**
